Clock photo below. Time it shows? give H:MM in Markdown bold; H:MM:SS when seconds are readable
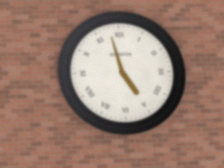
**4:58**
